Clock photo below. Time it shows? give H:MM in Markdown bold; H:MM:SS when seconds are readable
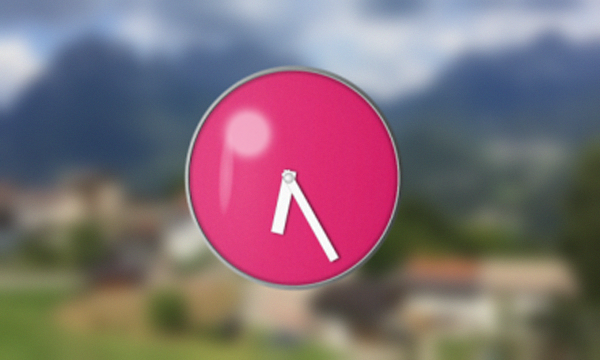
**6:25**
